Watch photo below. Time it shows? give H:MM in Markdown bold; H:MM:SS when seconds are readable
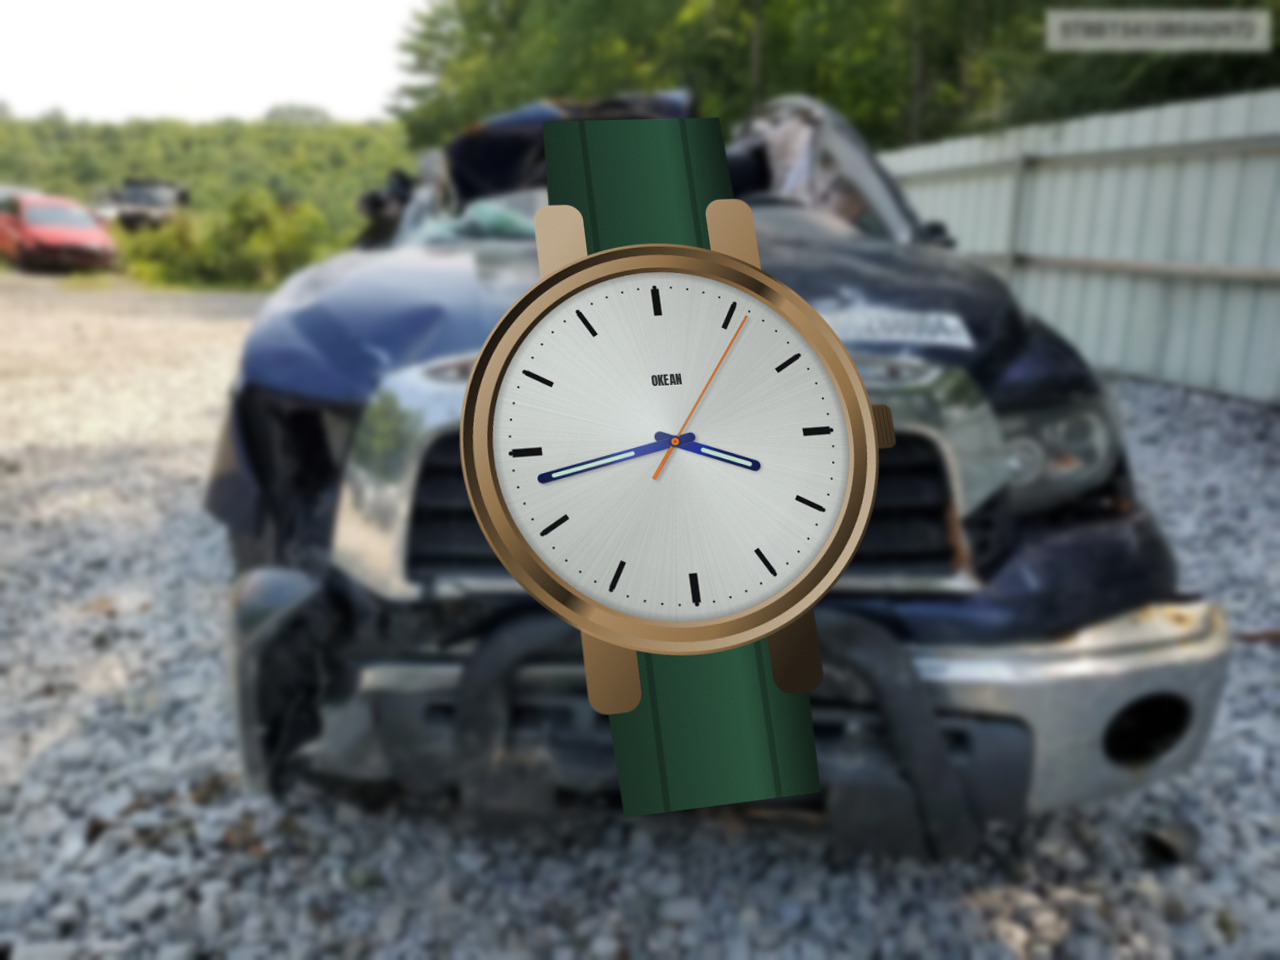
**3:43:06**
